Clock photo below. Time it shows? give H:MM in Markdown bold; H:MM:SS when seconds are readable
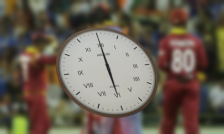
**6:00**
